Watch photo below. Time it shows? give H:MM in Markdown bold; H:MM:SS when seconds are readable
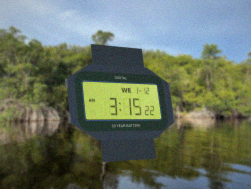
**3:15:22**
